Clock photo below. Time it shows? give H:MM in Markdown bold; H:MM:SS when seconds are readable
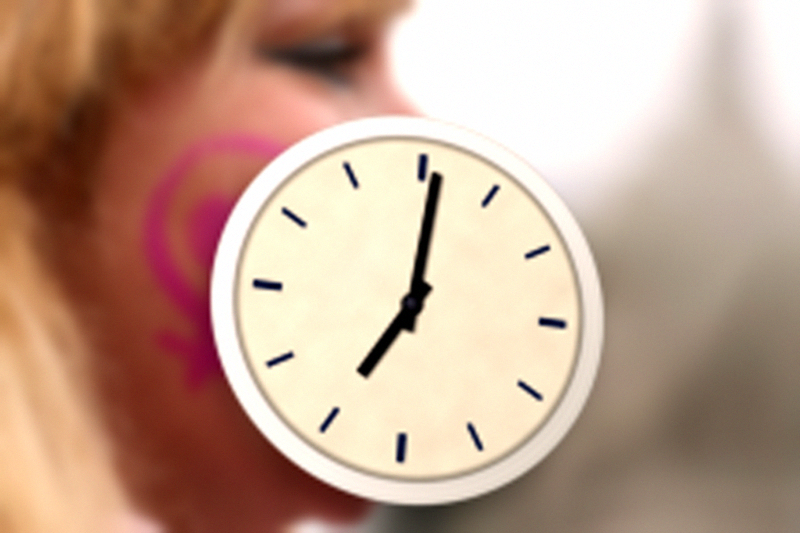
**7:01**
